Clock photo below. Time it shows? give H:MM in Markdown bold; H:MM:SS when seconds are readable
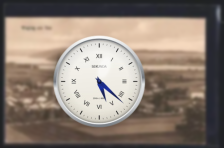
**5:22**
